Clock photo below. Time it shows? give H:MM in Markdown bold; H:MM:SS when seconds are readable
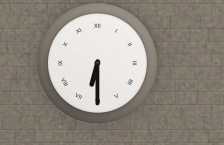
**6:30**
